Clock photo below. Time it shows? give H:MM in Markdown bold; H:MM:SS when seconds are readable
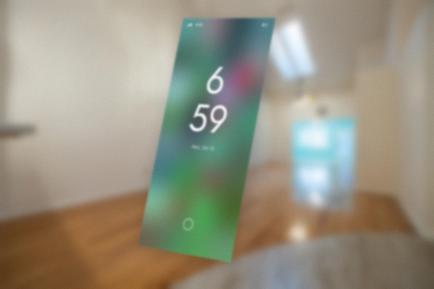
**6:59**
